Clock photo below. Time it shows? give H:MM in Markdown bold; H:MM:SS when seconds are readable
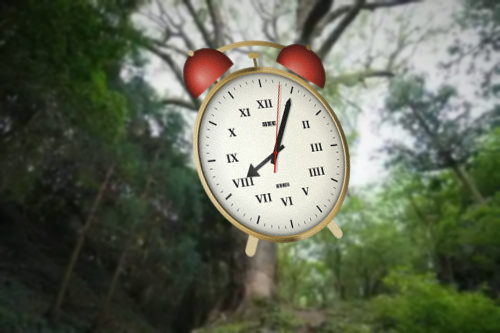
**8:05:03**
